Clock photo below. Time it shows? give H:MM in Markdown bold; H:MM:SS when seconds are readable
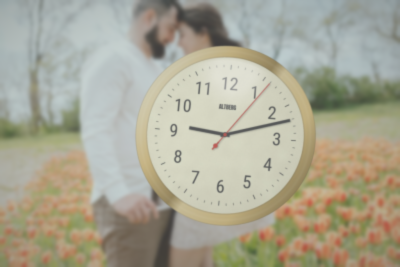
**9:12:06**
